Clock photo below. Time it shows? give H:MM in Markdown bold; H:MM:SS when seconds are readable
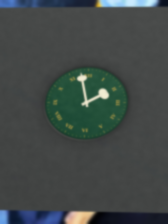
**1:58**
